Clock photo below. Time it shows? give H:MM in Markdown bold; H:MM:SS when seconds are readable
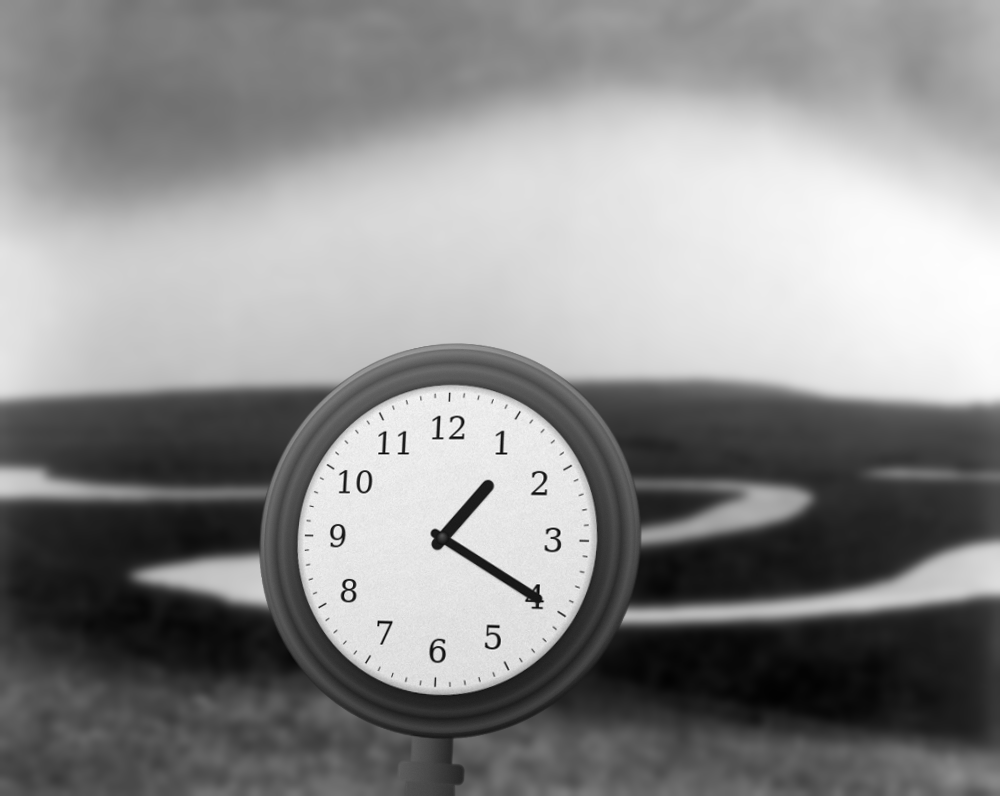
**1:20**
